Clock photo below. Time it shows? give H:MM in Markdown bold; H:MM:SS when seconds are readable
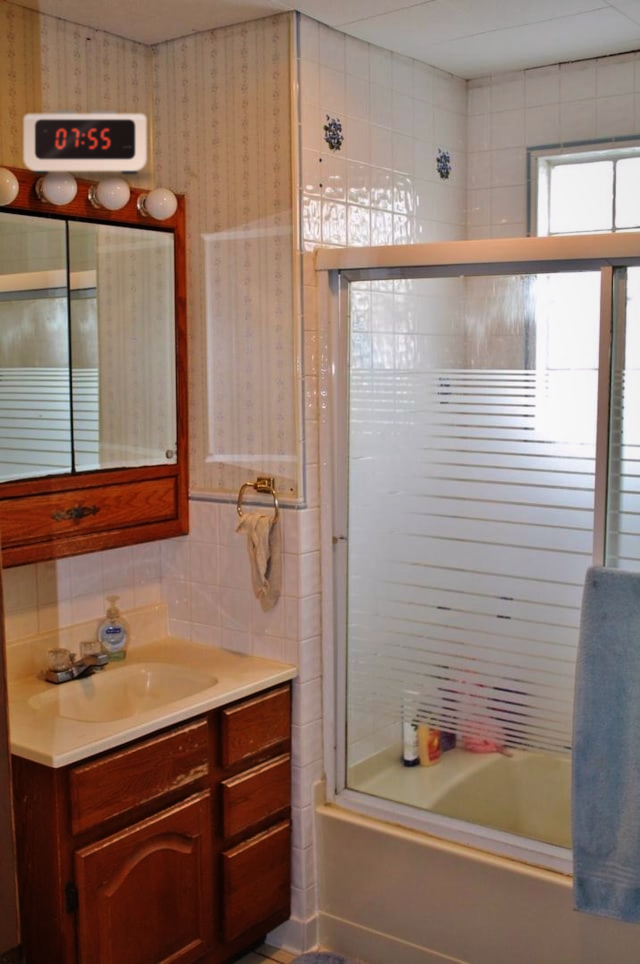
**7:55**
